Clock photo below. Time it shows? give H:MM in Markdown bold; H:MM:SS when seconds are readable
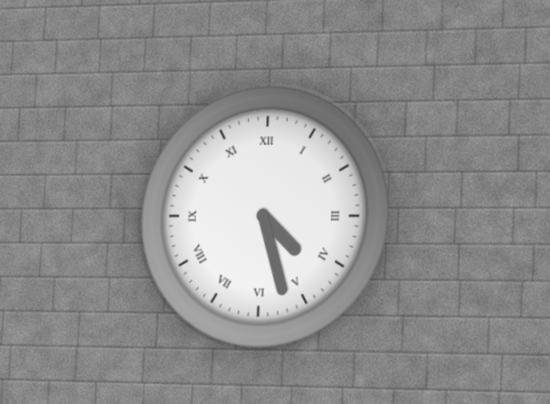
**4:27**
